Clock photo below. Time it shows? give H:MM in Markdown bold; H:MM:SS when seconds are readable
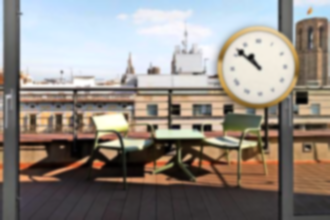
**10:52**
